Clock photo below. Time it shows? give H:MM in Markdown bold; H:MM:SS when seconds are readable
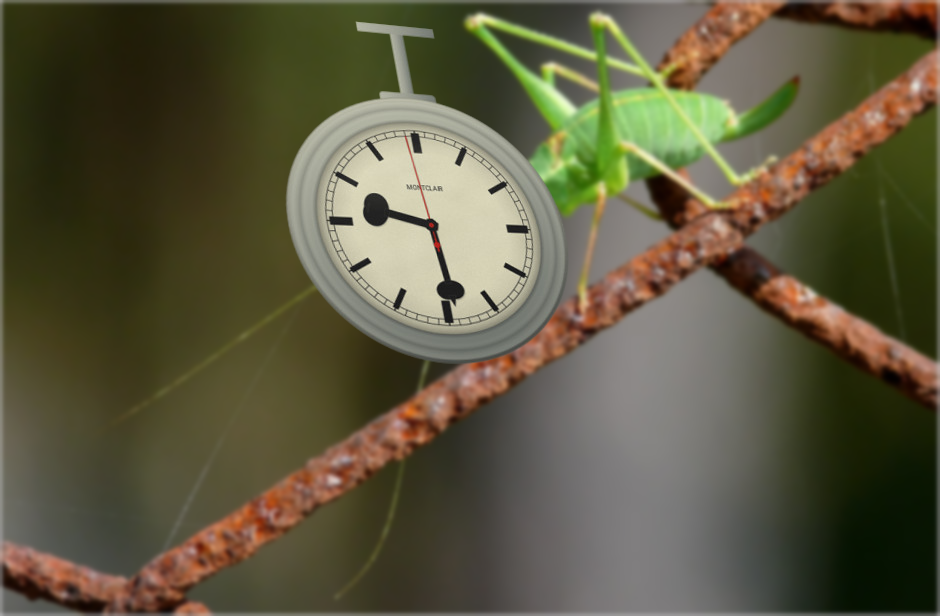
**9:28:59**
